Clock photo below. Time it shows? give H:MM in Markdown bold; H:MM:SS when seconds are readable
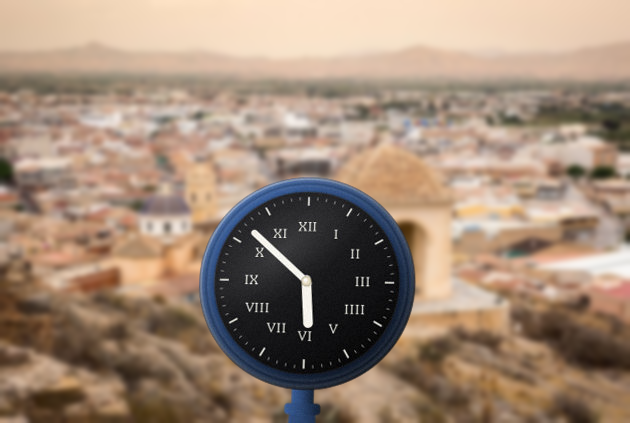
**5:52**
